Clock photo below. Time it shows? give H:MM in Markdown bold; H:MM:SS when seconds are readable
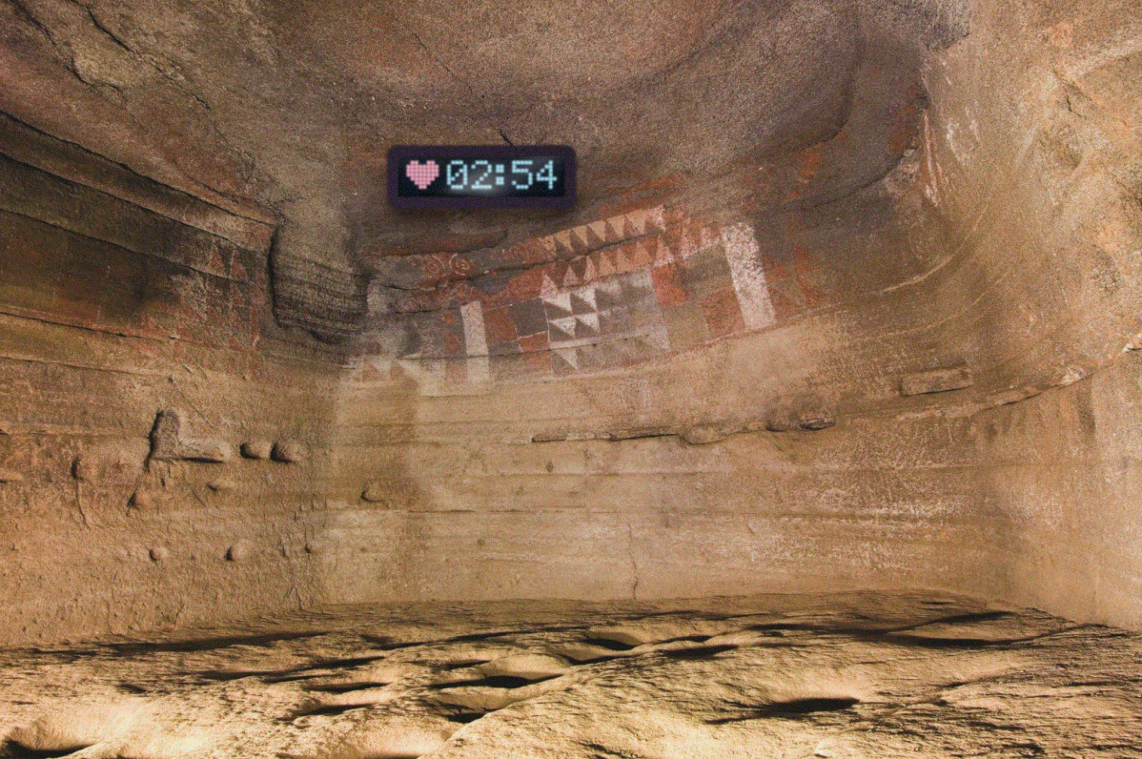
**2:54**
